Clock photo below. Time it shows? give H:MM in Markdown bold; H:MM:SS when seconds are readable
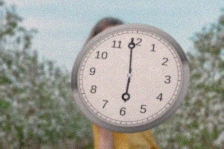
**5:59**
